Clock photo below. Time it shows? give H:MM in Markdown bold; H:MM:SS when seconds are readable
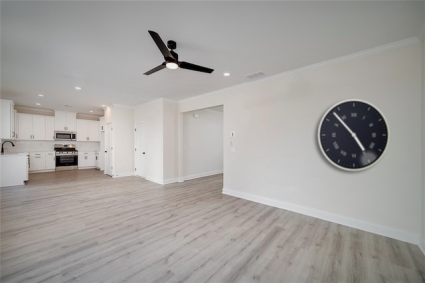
**4:53**
